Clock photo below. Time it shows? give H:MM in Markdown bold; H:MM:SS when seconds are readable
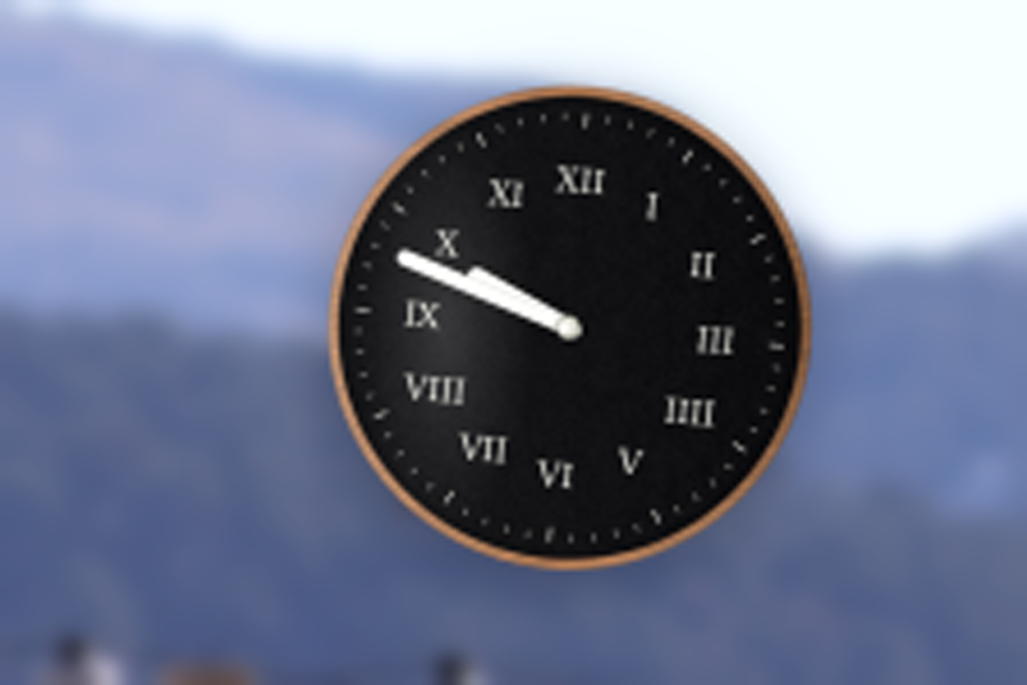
**9:48**
